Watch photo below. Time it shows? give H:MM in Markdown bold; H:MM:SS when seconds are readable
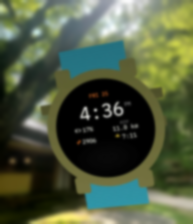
**4:36**
